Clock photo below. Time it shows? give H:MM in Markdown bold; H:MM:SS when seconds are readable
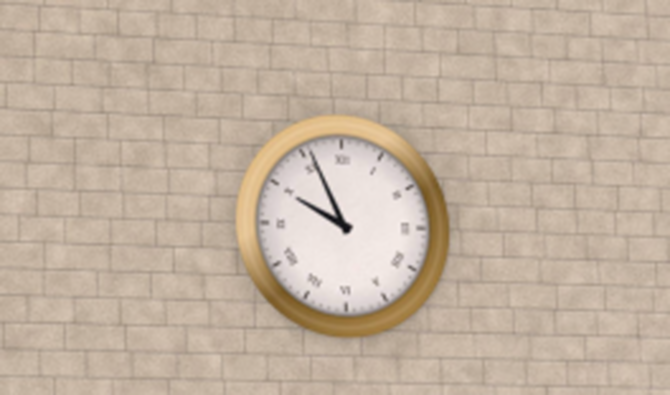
**9:56**
